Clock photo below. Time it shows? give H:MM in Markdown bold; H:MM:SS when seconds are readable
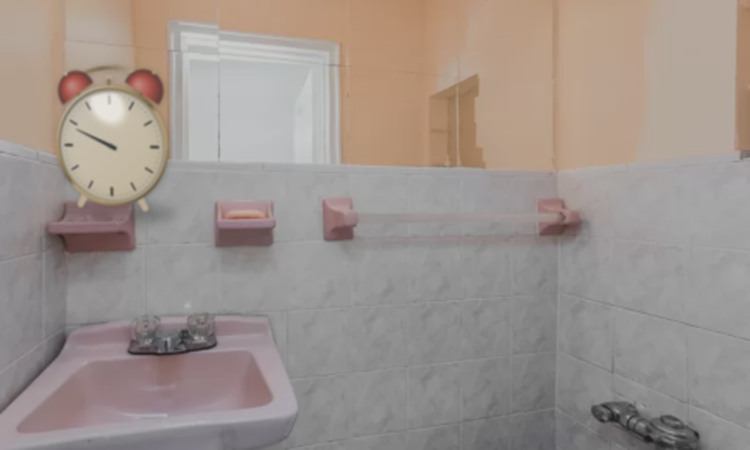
**9:49**
